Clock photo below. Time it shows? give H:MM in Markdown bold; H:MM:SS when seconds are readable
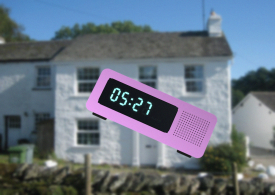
**5:27**
